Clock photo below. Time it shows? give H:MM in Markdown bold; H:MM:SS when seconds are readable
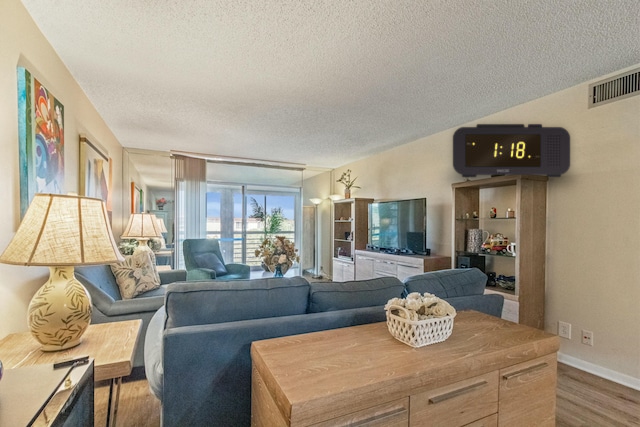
**1:18**
